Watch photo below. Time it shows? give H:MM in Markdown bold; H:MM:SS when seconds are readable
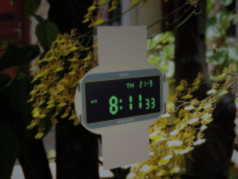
**8:11:33**
